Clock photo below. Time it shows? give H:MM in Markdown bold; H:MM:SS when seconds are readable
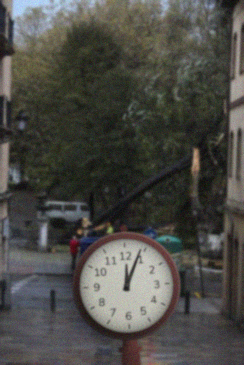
**12:04**
